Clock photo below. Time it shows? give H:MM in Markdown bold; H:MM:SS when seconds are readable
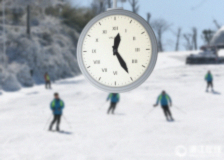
**12:25**
